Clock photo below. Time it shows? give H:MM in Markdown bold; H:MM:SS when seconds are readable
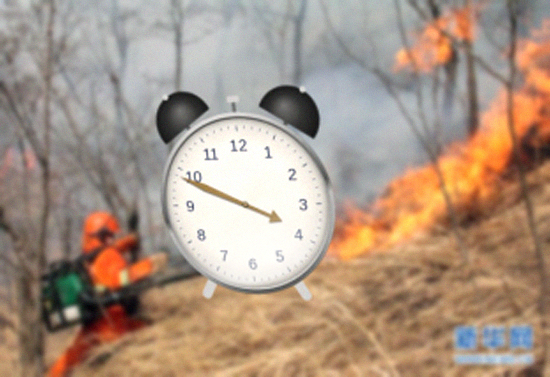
**3:49**
